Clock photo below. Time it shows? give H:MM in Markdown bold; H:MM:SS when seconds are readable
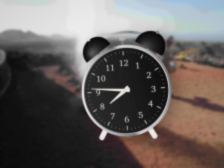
**7:46**
